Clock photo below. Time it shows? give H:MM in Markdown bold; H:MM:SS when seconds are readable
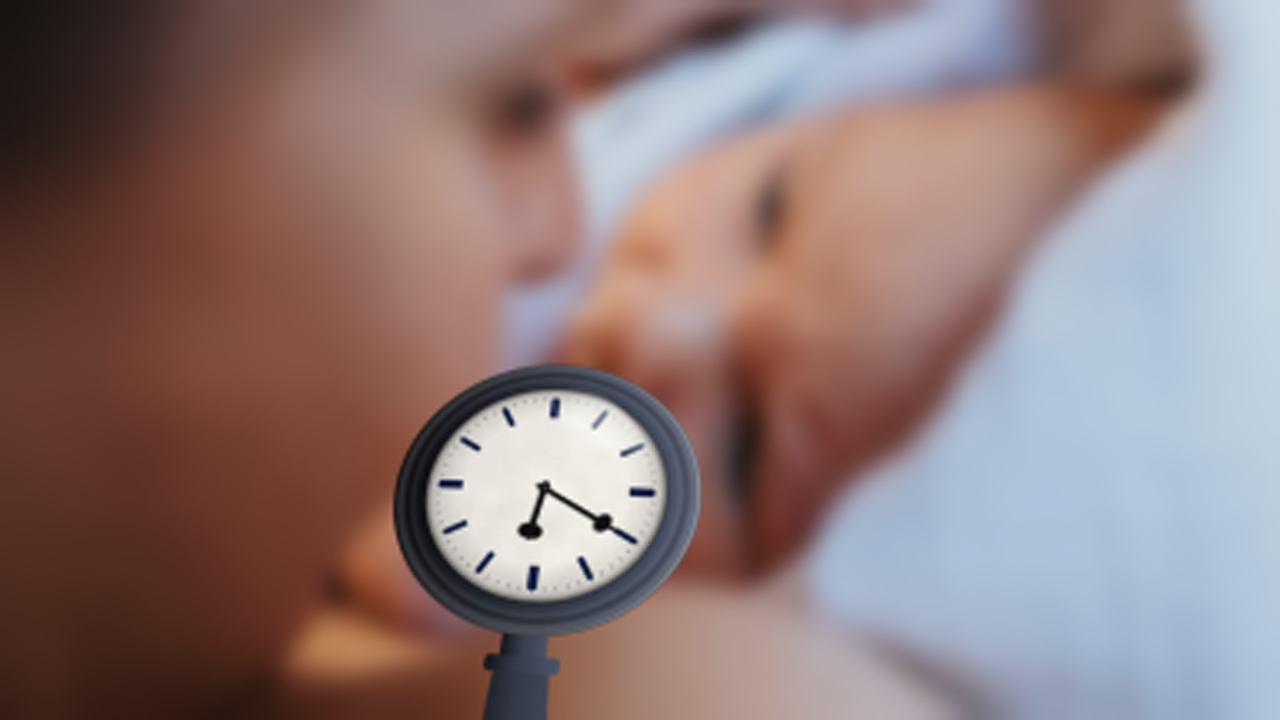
**6:20**
